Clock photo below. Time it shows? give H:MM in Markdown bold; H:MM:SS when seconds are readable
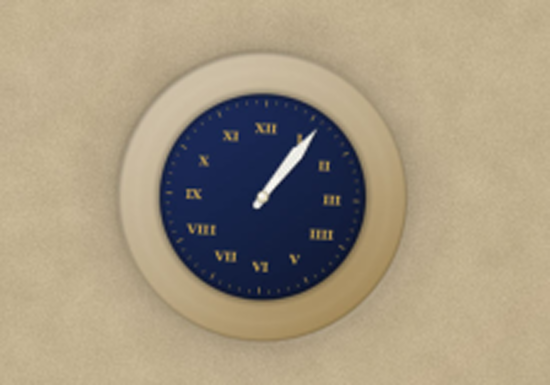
**1:06**
